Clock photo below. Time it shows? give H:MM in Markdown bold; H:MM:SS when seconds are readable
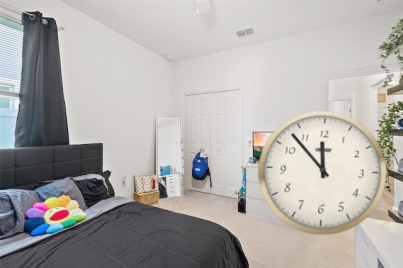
**11:53**
